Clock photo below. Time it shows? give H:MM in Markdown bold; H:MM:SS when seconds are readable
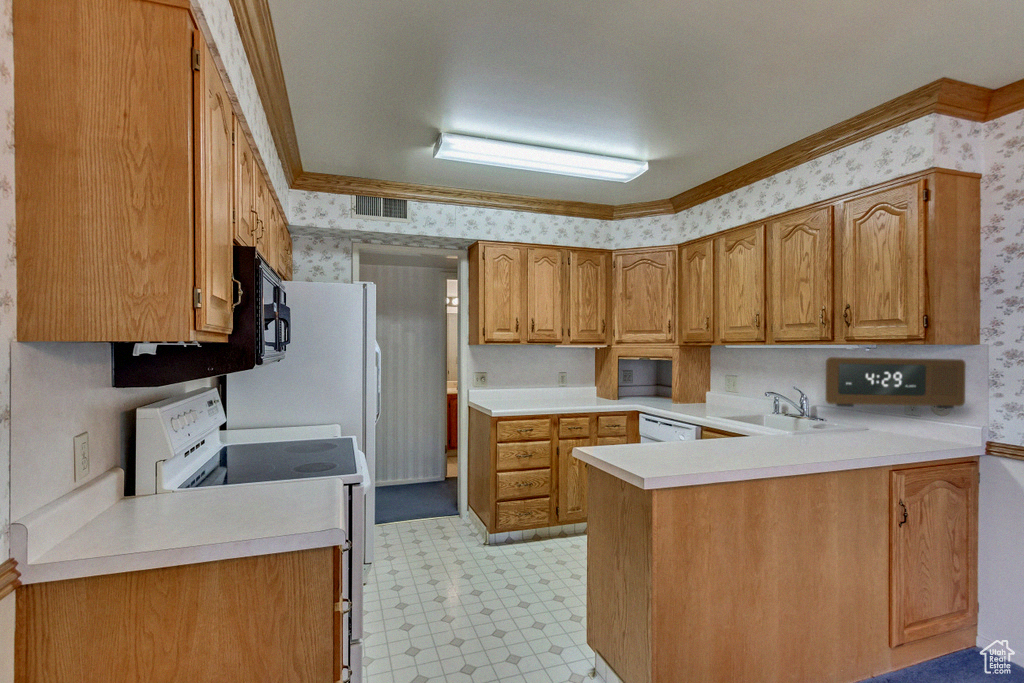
**4:29**
